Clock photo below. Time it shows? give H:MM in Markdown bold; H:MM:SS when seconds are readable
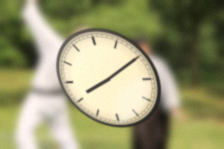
**8:10**
